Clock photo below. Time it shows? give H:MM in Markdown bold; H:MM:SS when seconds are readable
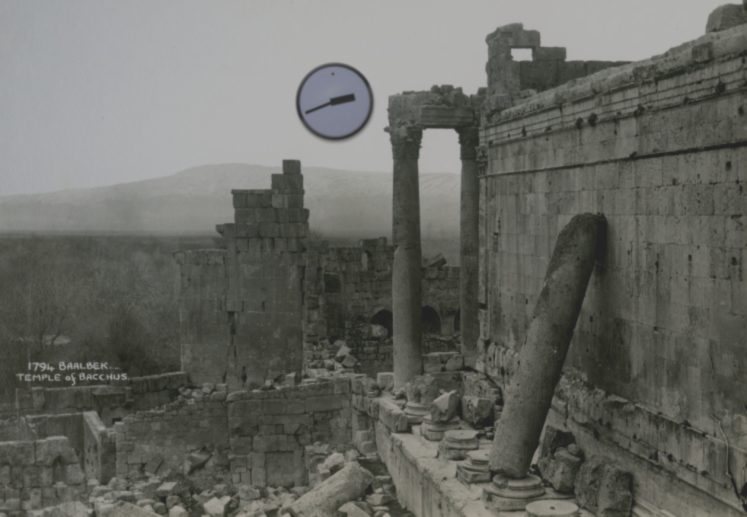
**2:42**
